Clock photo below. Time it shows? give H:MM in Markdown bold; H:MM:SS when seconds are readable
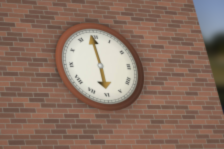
**5:59**
